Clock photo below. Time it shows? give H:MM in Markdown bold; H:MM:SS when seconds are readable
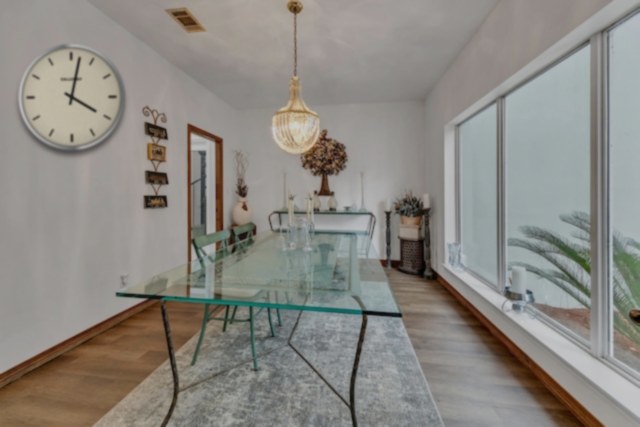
**4:02**
